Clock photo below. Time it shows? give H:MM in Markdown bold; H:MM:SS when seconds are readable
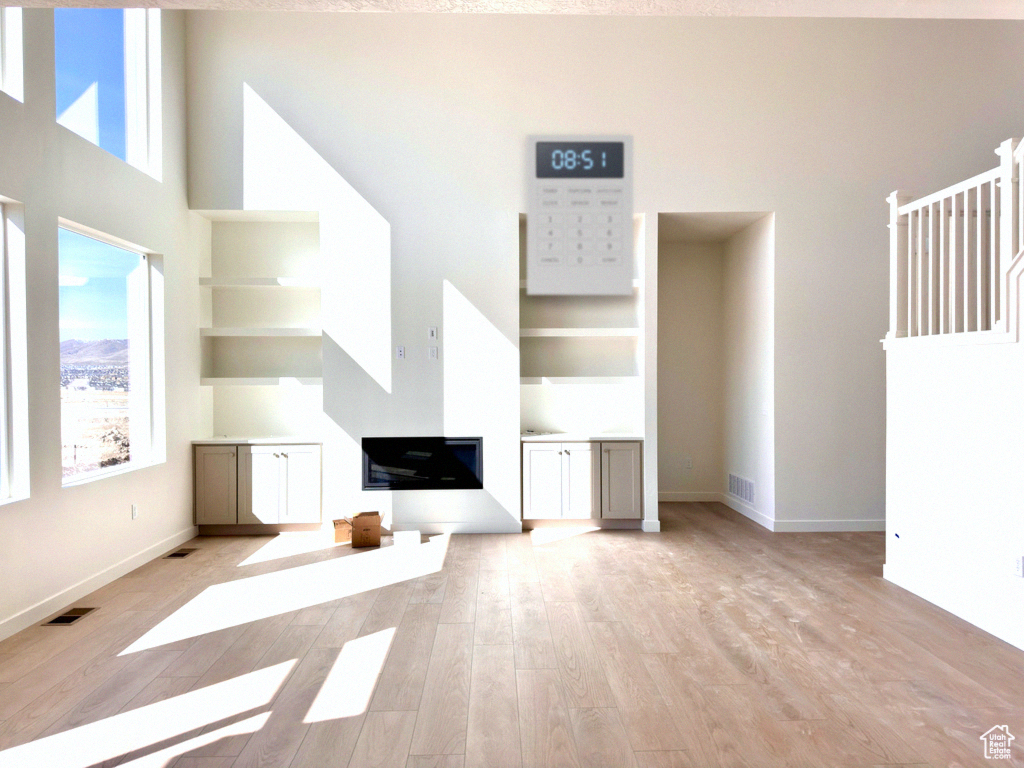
**8:51**
